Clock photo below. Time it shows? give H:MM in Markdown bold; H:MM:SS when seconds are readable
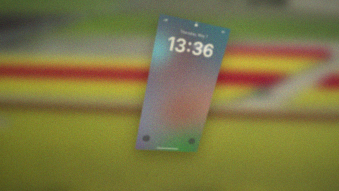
**13:36**
